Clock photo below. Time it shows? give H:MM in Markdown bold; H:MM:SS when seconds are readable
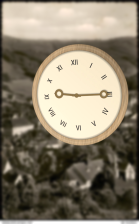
**9:15**
